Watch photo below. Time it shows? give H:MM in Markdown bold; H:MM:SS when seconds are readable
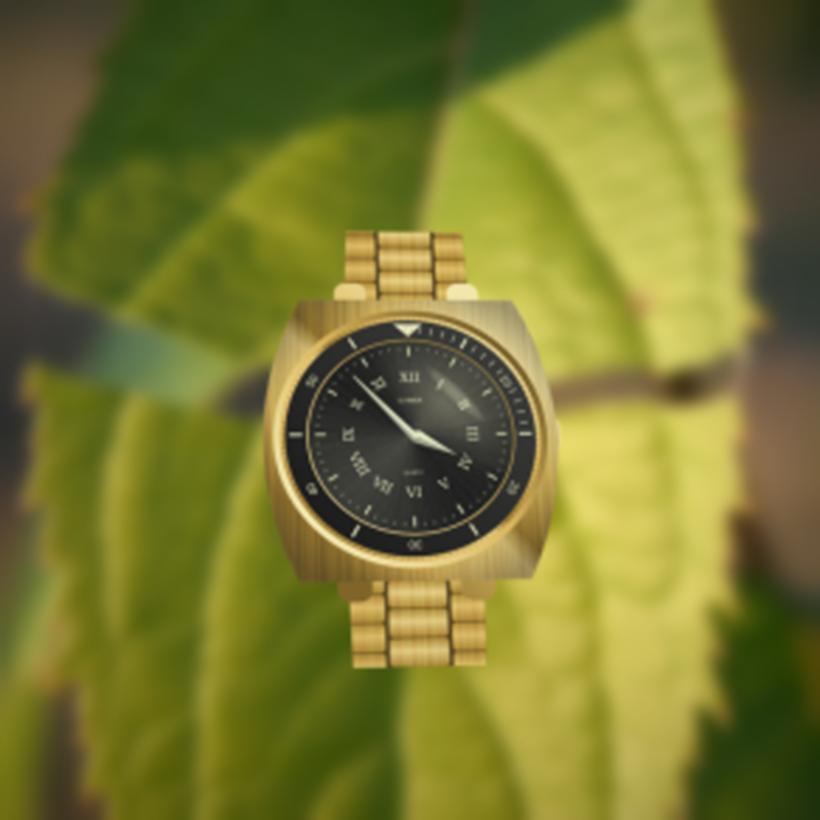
**3:53**
